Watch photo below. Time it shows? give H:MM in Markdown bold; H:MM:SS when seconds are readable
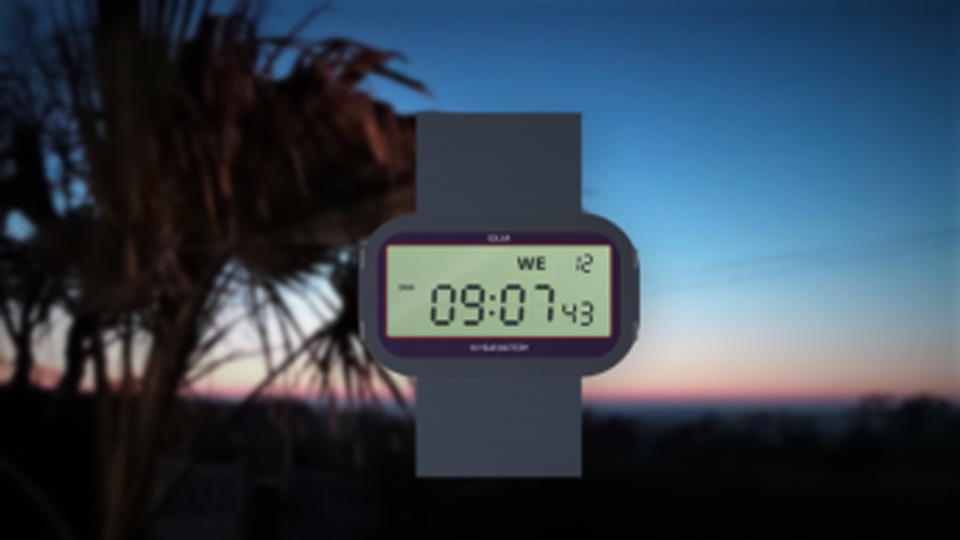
**9:07:43**
